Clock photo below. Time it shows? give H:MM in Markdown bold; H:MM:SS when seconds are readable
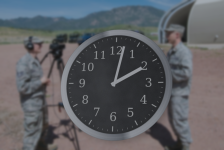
**2:02**
